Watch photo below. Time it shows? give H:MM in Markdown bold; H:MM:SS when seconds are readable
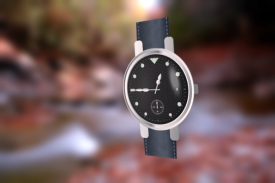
**12:45**
